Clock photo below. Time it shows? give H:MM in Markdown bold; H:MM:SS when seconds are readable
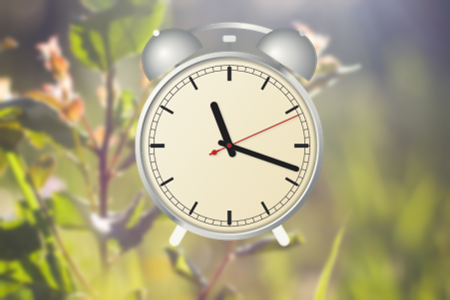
**11:18:11**
